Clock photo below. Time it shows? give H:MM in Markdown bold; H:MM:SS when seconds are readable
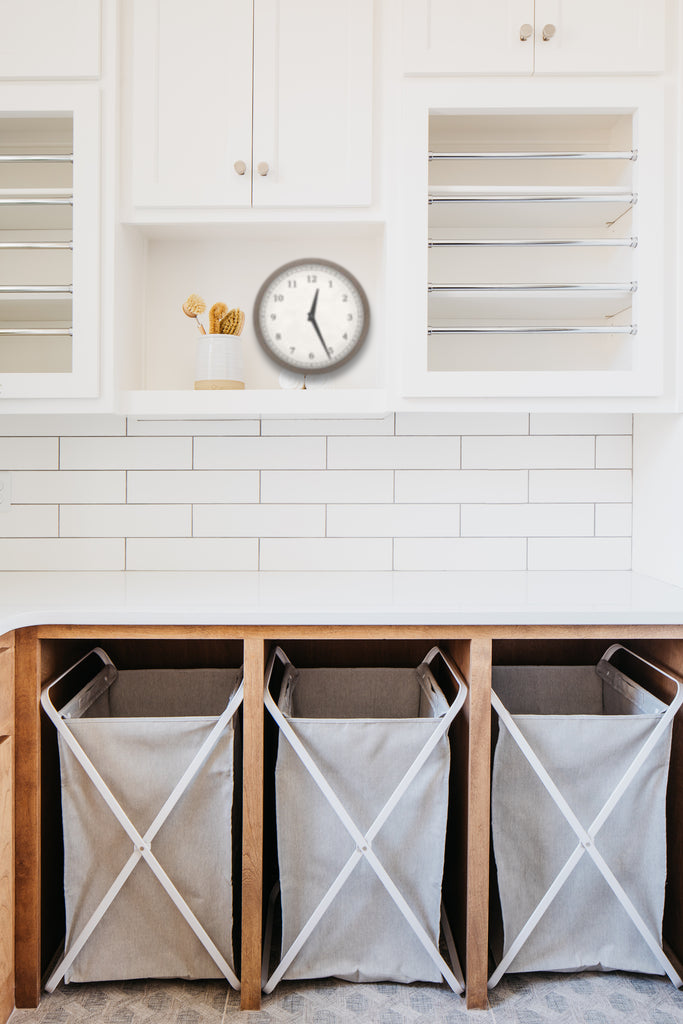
**12:26**
